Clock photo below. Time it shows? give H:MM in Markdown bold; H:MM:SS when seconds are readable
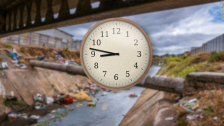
**8:47**
